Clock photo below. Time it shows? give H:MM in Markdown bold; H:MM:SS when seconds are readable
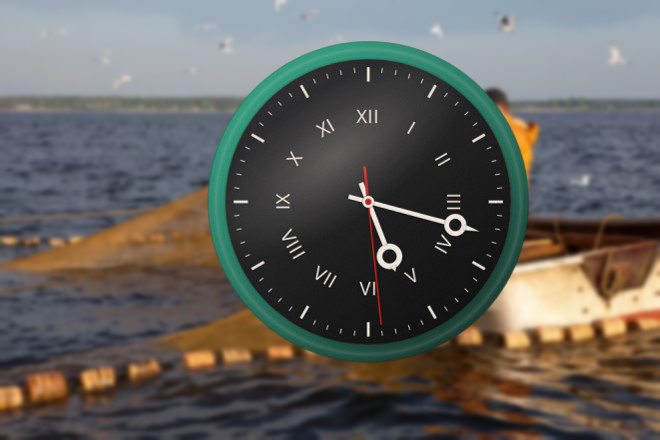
**5:17:29**
